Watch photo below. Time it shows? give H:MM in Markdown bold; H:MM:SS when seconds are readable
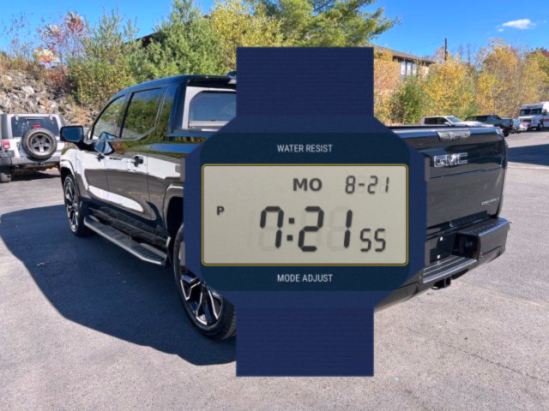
**7:21:55**
